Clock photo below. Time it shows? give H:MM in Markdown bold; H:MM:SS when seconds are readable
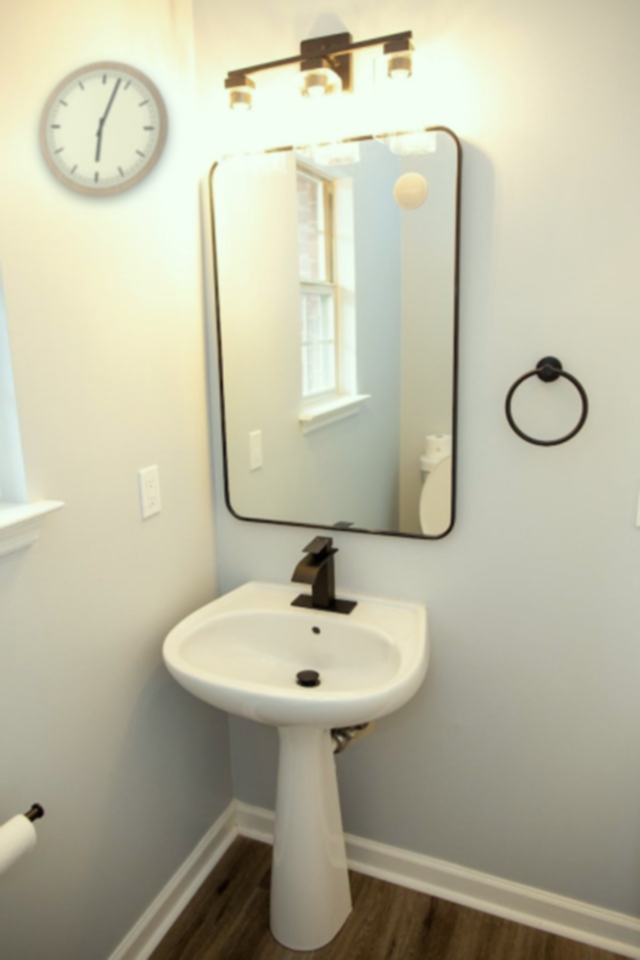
**6:03**
